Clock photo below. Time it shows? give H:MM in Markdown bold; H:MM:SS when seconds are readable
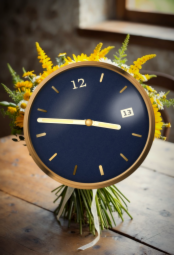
**3:48**
